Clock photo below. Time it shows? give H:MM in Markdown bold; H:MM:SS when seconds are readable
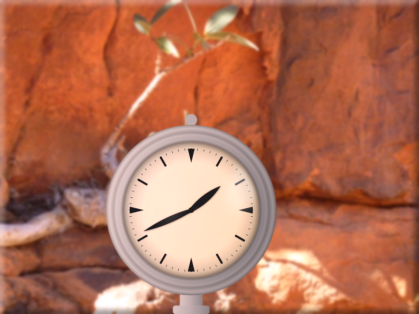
**1:41**
